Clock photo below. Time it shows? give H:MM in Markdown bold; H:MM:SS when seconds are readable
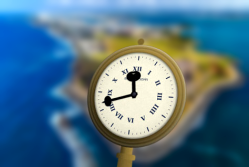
**11:42**
